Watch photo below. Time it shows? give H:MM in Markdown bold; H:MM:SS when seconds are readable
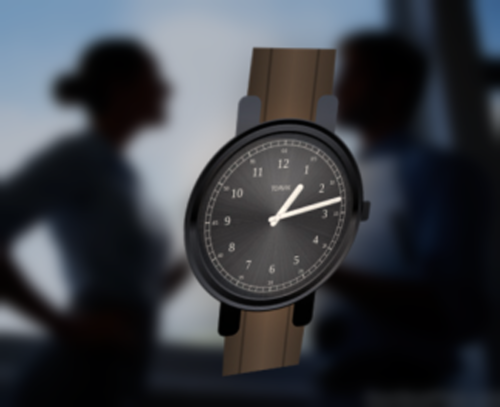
**1:13**
